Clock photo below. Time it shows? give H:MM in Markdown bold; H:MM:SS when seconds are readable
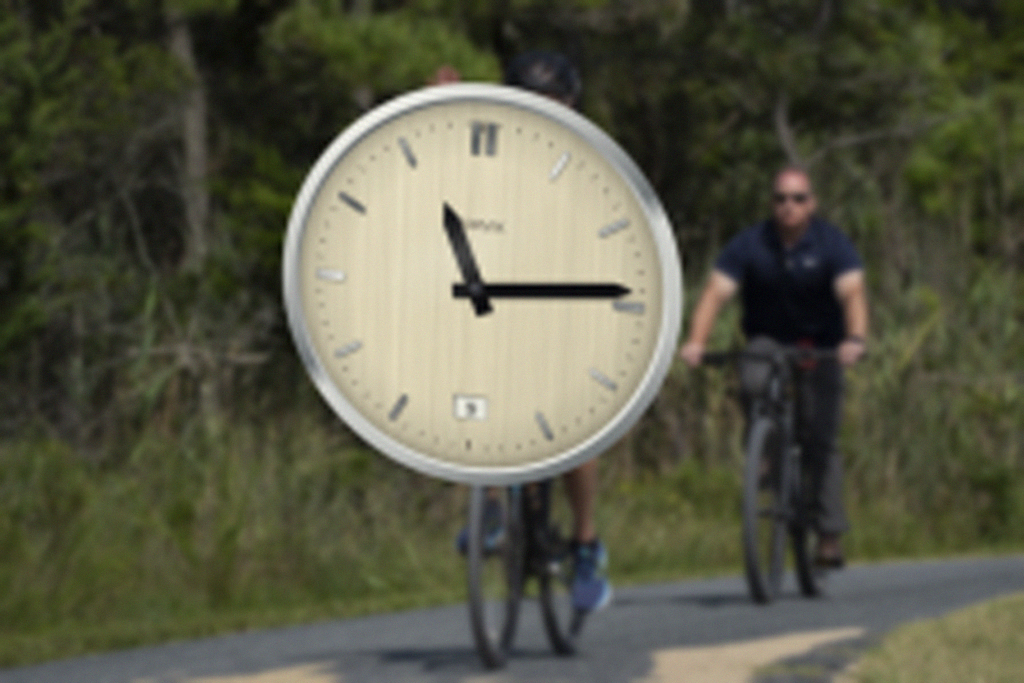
**11:14**
